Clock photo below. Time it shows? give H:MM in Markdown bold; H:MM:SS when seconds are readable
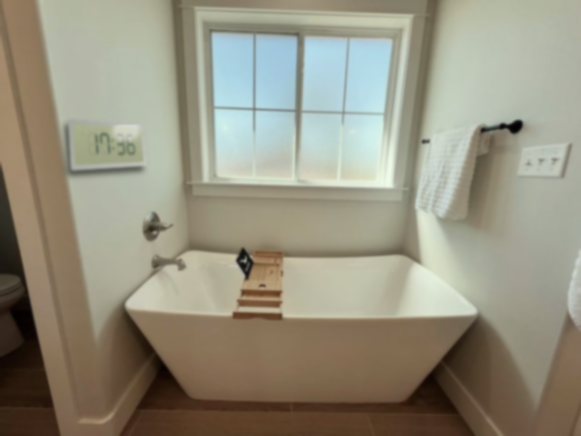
**17:36**
